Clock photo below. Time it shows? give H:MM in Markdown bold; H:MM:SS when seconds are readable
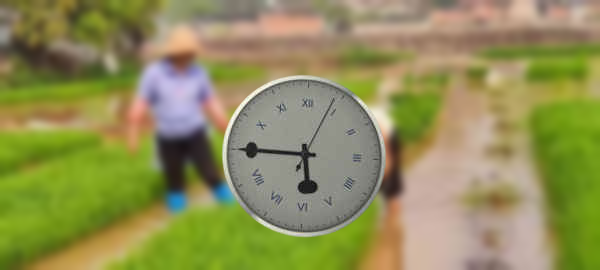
**5:45:04**
